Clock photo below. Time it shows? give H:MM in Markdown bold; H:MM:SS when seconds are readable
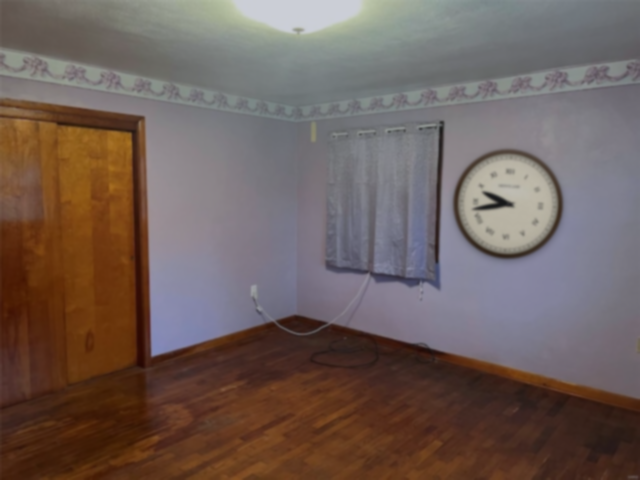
**9:43**
